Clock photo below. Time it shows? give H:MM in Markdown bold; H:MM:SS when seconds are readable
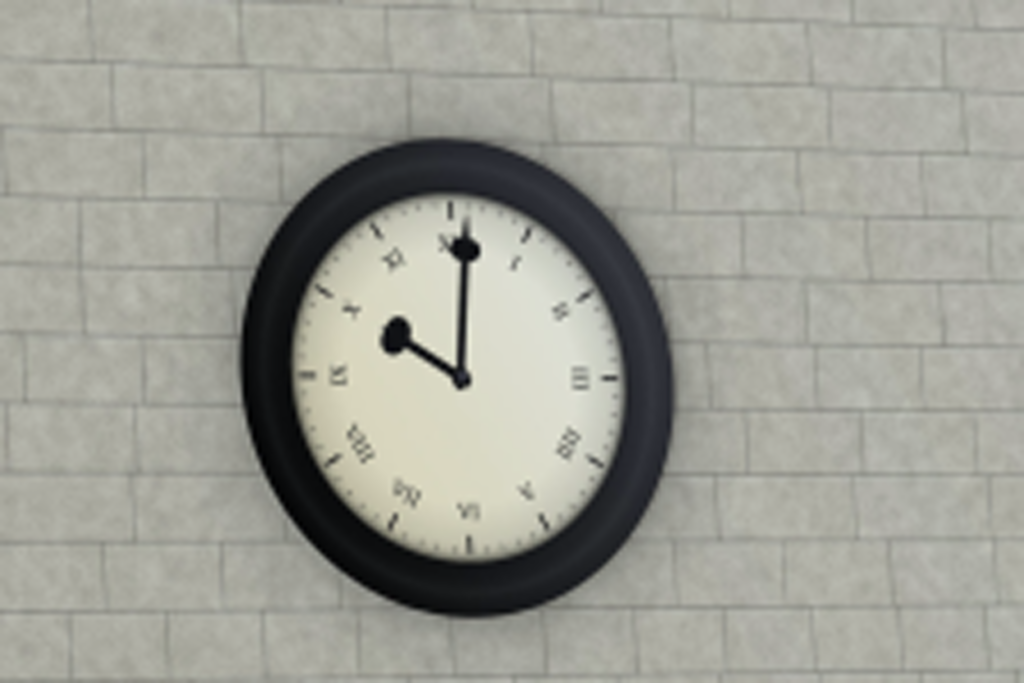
**10:01**
